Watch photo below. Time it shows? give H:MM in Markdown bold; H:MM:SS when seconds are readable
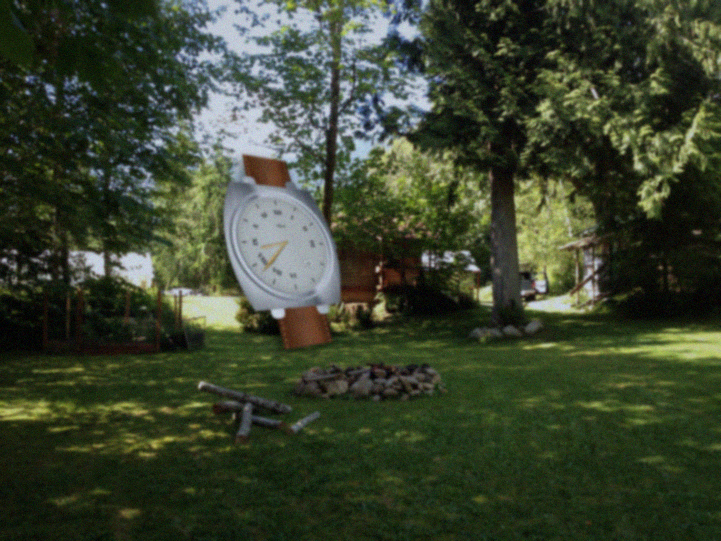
**8:38**
